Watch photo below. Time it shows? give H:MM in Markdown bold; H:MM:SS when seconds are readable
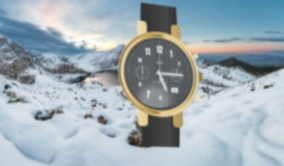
**5:15**
